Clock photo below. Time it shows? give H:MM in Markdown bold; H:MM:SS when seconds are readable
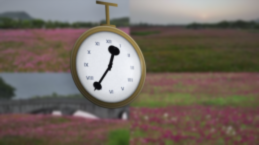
**12:36**
